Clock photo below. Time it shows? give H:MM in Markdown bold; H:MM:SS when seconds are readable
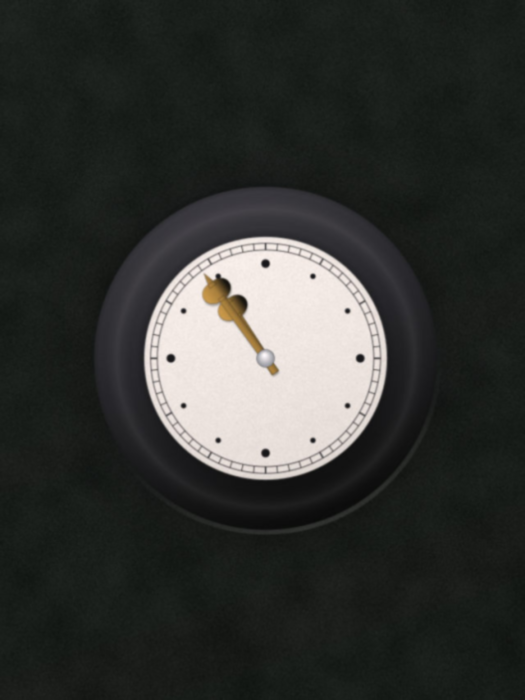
**10:54**
